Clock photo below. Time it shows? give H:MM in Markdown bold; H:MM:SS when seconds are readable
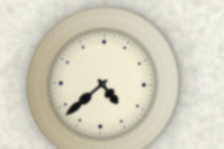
**4:38**
